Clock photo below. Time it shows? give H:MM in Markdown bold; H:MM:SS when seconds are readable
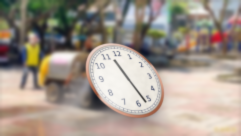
**11:27**
